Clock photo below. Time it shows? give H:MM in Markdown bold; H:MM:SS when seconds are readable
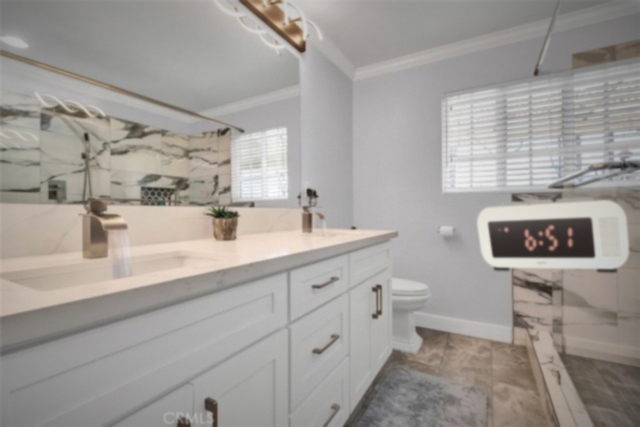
**6:51**
